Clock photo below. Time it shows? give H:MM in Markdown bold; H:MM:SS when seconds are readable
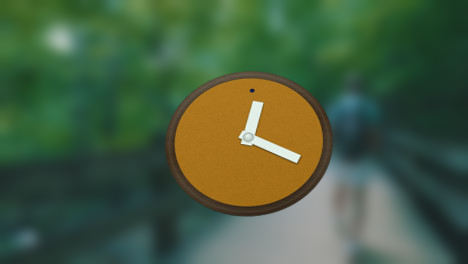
**12:19**
